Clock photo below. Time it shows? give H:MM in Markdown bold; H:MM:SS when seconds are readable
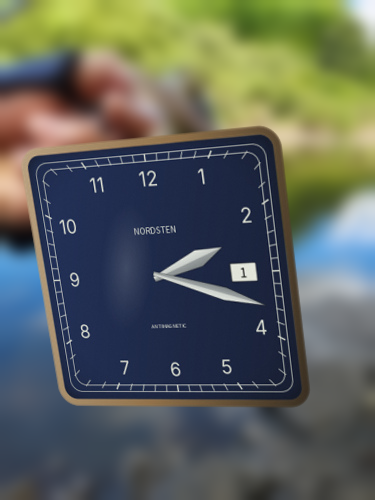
**2:18**
